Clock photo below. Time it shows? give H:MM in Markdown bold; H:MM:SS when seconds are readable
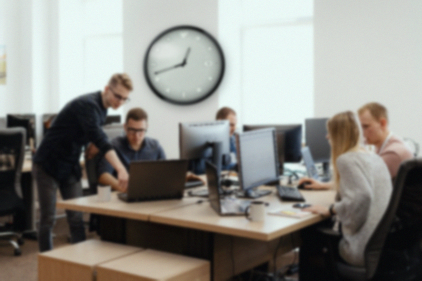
**12:42**
